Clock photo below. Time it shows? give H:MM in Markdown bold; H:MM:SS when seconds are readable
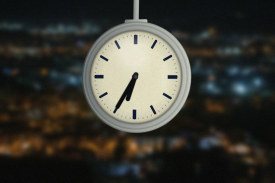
**6:35**
